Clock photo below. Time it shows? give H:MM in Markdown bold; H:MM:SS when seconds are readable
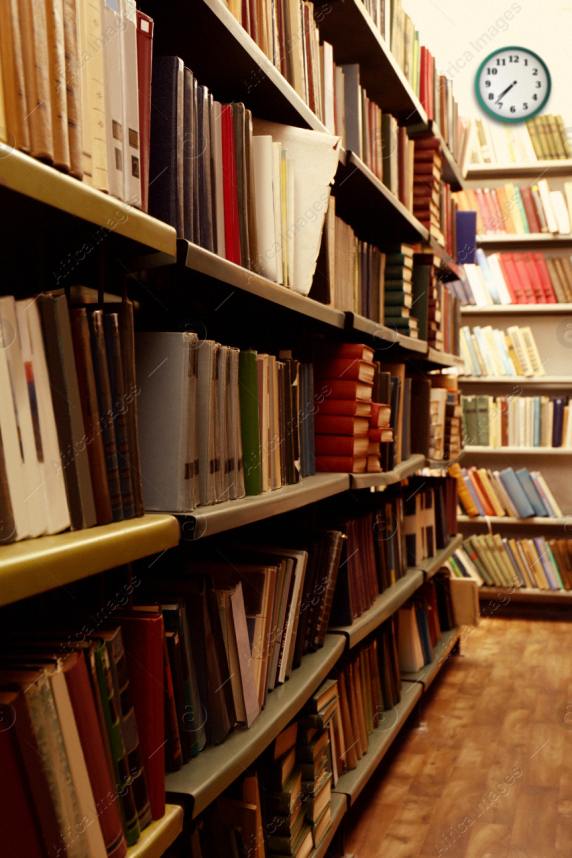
**7:37**
